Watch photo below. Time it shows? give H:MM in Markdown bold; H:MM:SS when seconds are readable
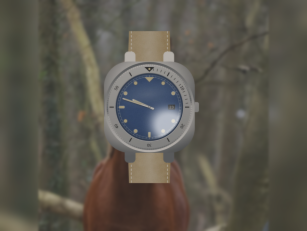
**9:48**
